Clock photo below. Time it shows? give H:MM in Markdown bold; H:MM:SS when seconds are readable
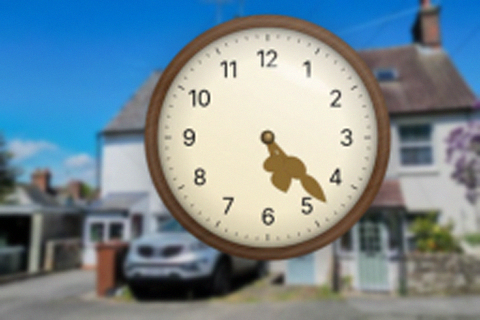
**5:23**
